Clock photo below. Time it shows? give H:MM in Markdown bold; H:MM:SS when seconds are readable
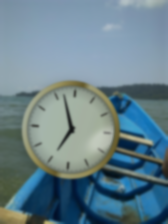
**6:57**
